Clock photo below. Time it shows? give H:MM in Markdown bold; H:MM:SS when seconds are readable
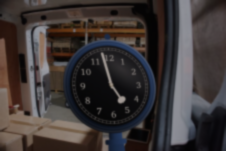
**4:58**
